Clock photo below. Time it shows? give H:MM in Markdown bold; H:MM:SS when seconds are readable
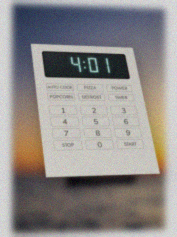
**4:01**
